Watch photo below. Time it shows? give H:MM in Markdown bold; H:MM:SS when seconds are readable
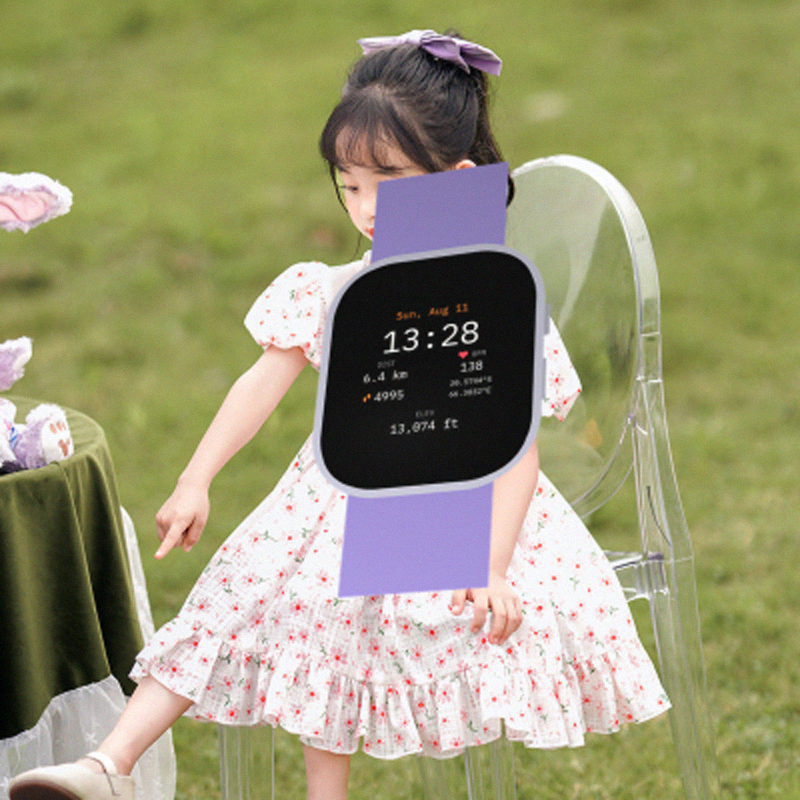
**13:28**
